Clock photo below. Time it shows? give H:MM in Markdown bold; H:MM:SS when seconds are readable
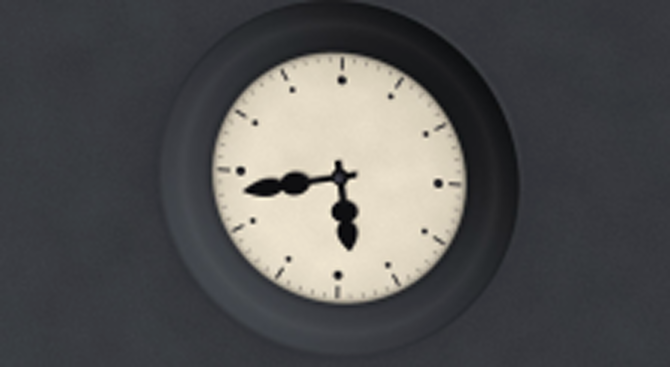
**5:43**
